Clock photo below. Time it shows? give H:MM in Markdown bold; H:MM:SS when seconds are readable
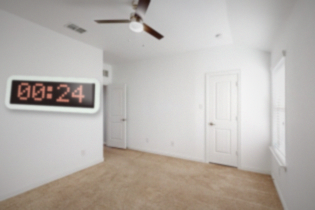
**0:24**
